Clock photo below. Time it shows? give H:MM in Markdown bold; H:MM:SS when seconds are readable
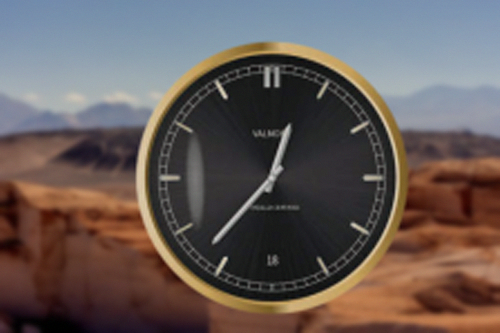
**12:37**
